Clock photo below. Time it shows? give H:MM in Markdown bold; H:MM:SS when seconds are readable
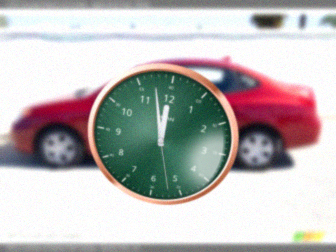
**11:57:27**
